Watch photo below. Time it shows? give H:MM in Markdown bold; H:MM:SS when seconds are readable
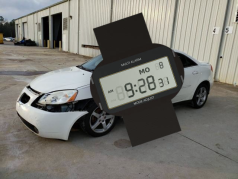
**9:28:31**
